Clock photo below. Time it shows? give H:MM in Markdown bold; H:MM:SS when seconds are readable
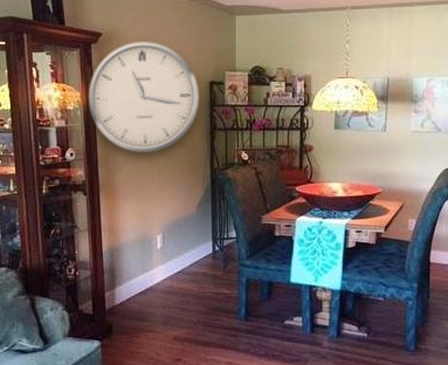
**11:17**
